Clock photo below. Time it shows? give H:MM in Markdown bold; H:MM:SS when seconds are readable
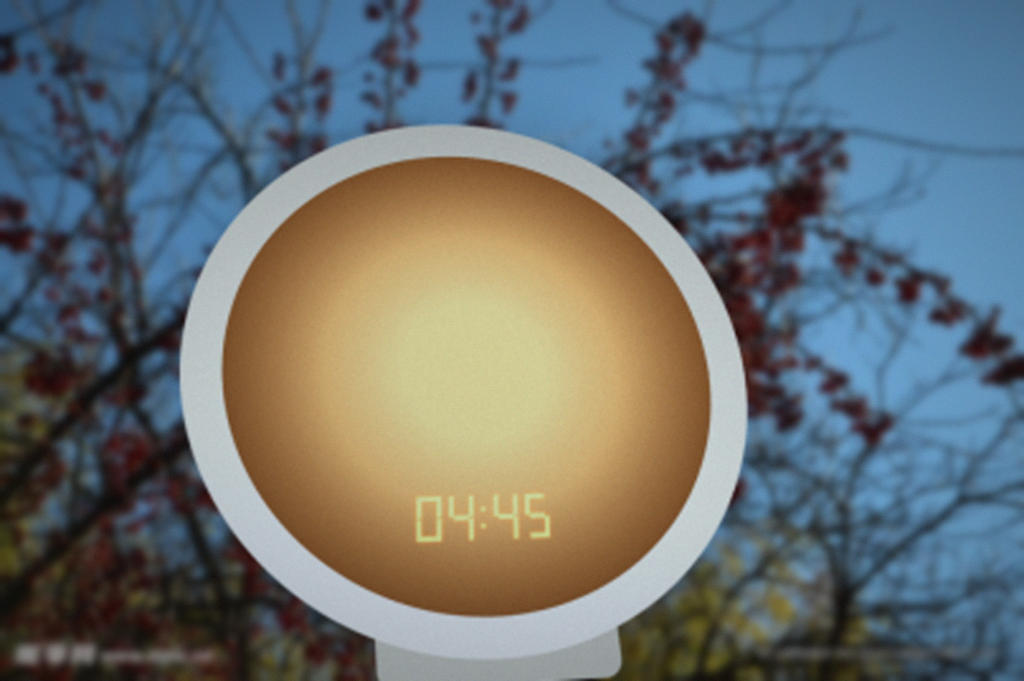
**4:45**
